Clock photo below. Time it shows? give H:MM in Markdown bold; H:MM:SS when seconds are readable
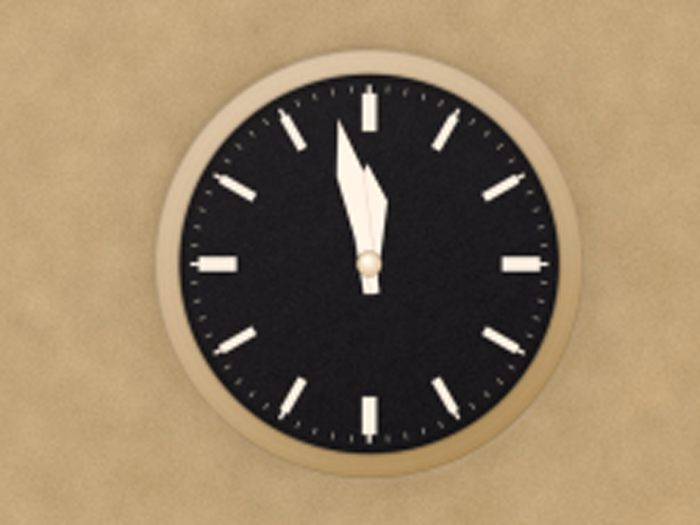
**11:58**
